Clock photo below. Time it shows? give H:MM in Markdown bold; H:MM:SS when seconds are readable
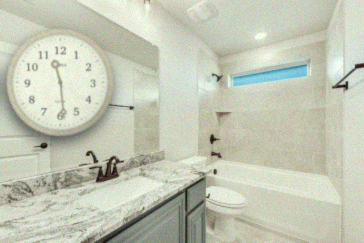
**11:29**
